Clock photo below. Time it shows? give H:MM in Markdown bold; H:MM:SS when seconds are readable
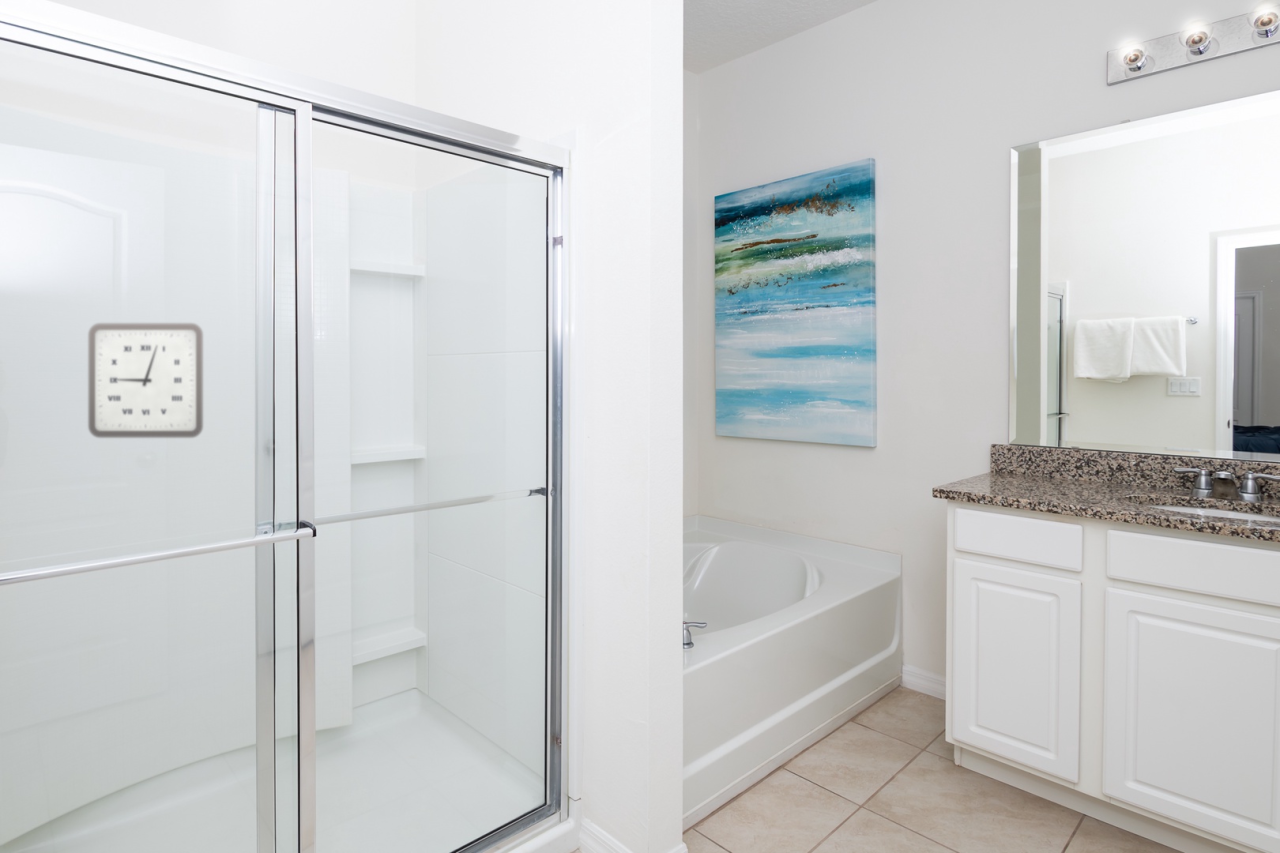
**9:03**
